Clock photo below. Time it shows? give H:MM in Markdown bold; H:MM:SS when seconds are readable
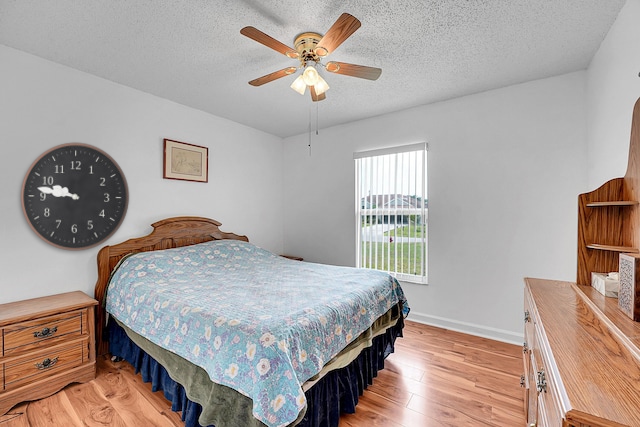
**9:47**
